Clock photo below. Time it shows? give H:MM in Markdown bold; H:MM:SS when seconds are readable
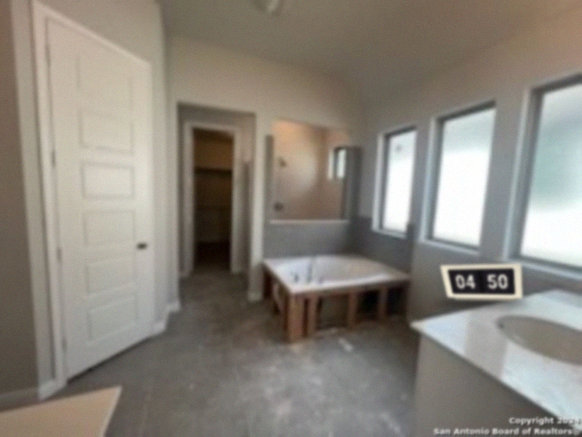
**4:50**
